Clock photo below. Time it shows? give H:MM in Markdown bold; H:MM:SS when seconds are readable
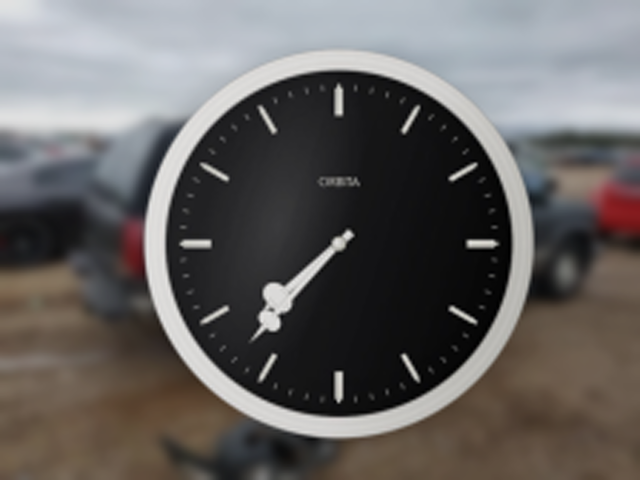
**7:37**
